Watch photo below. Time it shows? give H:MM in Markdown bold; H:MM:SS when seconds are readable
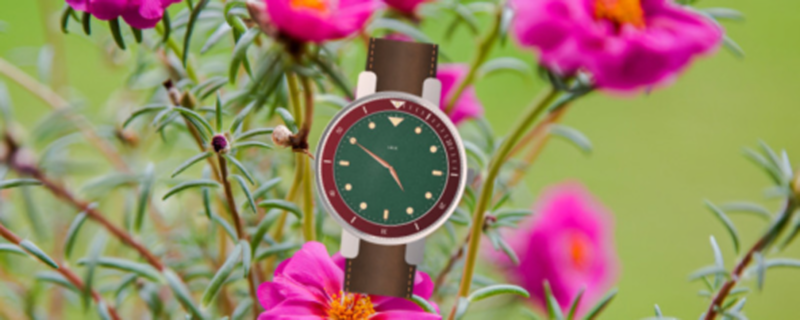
**4:50**
